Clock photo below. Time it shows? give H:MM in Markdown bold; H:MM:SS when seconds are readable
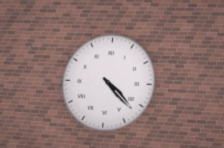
**4:22**
